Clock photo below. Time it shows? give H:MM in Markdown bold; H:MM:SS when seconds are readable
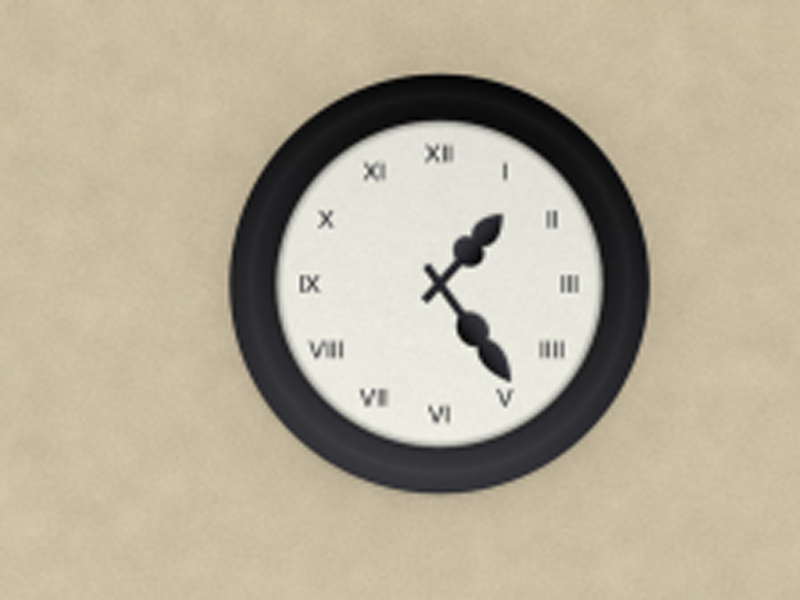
**1:24**
